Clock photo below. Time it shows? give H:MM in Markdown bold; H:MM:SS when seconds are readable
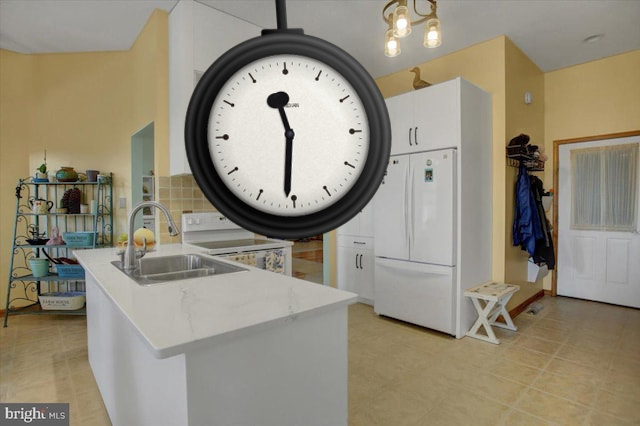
**11:31**
